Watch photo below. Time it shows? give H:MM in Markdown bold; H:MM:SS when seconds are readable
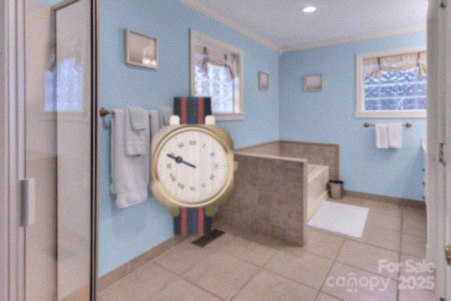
**9:49**
